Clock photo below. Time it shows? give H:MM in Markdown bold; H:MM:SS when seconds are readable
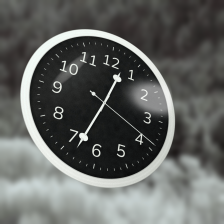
**12:33:19**
